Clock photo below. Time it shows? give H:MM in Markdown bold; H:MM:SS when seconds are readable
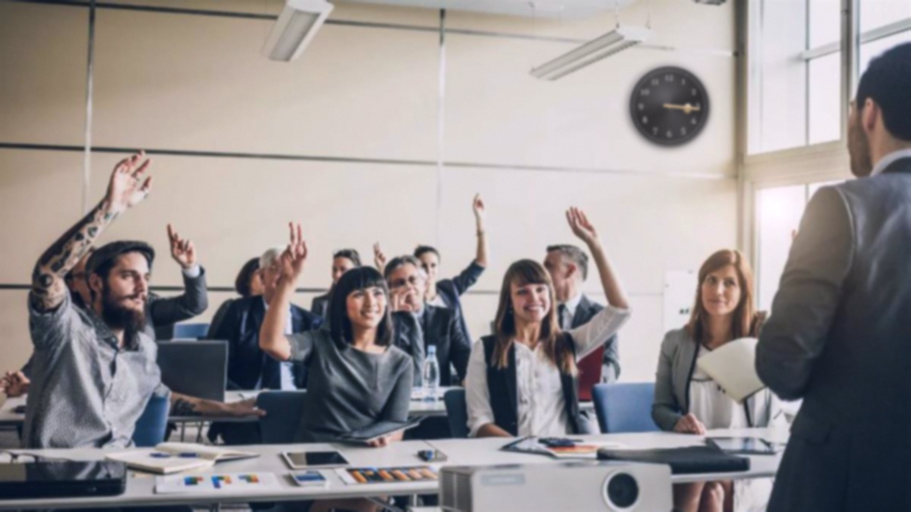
**3:16**
